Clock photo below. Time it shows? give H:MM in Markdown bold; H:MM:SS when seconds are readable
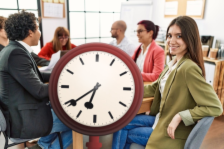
**6:39**
